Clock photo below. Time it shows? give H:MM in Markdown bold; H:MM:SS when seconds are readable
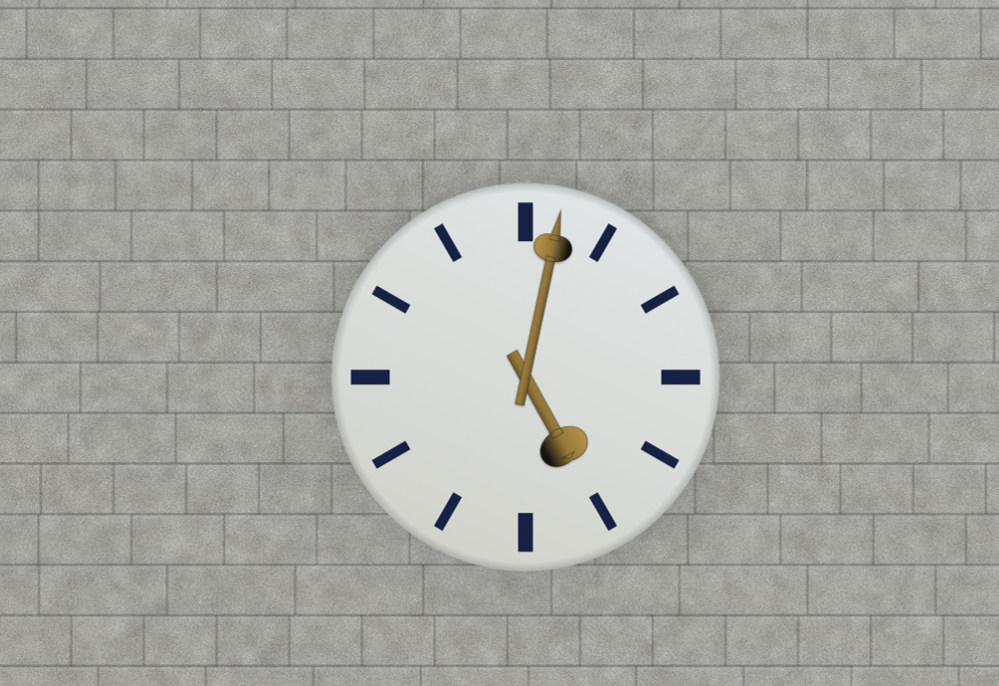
**5:02**
